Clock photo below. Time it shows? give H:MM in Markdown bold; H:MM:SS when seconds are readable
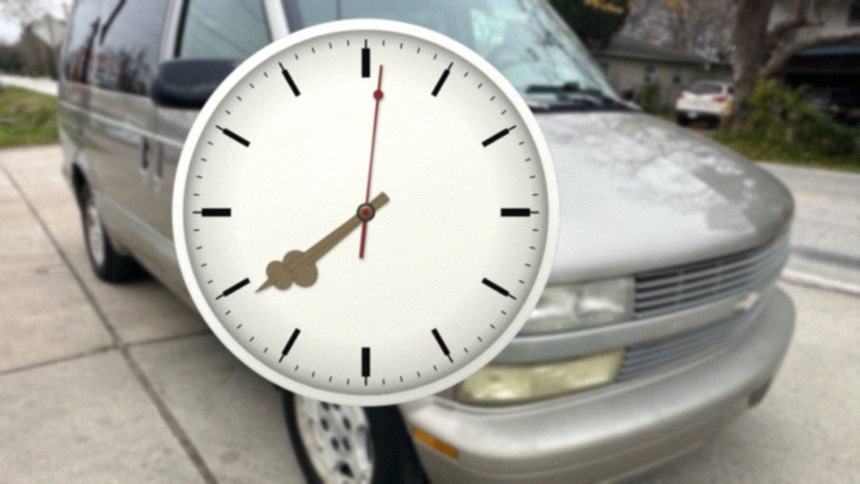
**7:39:01**
